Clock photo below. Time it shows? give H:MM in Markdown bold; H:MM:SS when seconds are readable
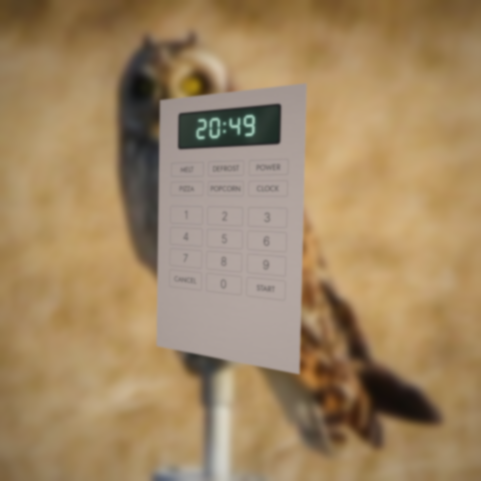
**20:49**
